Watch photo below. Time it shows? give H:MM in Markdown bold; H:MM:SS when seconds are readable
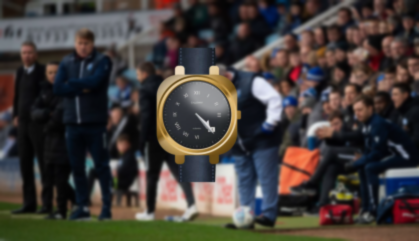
**4:23**
